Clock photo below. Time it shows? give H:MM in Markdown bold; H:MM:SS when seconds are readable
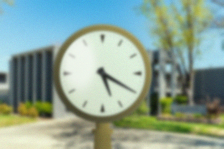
**5:20**
